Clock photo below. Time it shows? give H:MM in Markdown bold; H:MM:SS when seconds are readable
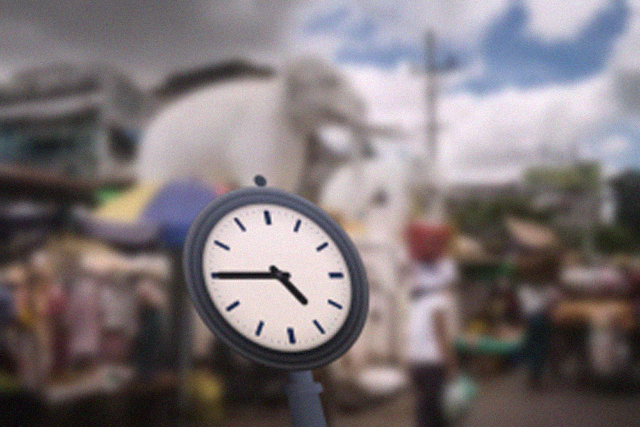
**4:45**
